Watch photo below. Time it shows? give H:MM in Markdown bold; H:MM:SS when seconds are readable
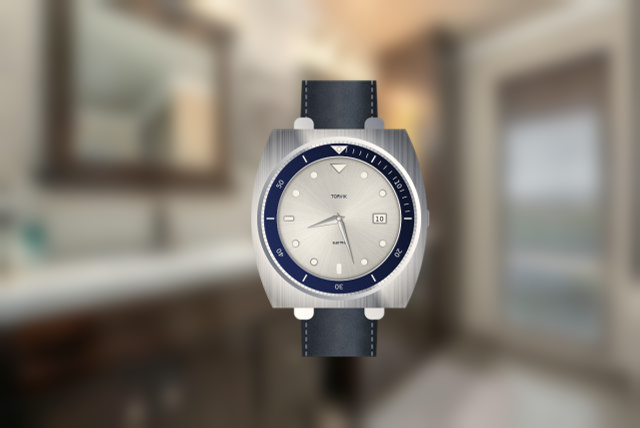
**8:27**
